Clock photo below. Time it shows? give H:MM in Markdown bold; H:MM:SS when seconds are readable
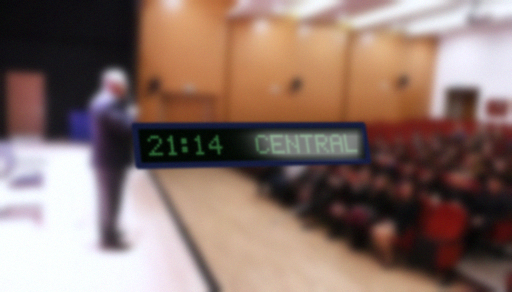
**21:14**
